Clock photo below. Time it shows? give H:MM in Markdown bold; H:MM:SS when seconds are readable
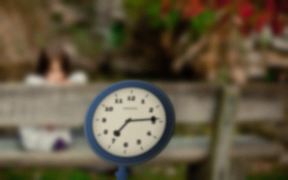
**7:14**
